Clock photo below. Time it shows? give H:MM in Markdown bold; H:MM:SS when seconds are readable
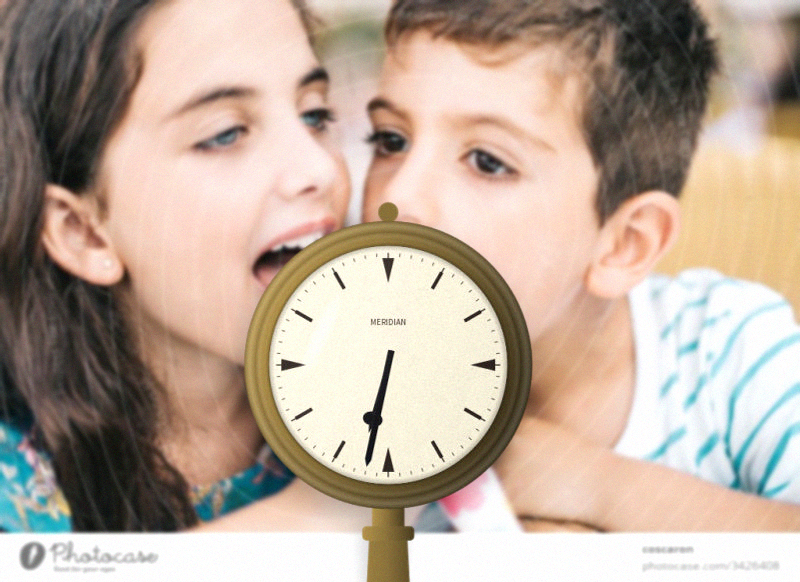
**6:32**
